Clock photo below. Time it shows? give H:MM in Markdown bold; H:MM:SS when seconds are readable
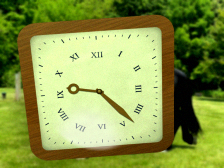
**9:23**
